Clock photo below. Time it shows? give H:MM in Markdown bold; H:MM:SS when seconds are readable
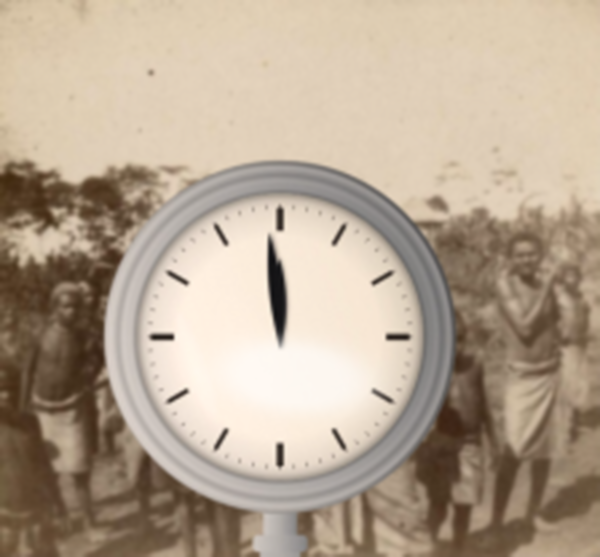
**11:59**
